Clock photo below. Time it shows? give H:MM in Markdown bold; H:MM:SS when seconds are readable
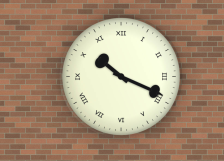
**10:19**
